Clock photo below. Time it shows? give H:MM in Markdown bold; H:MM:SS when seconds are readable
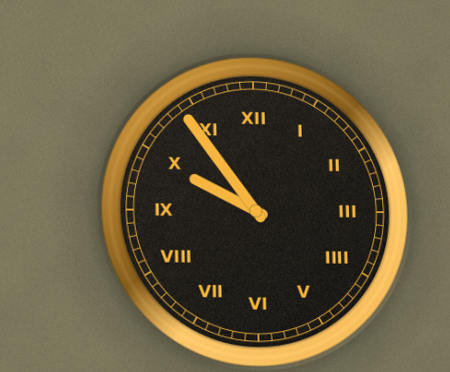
**9:54**
